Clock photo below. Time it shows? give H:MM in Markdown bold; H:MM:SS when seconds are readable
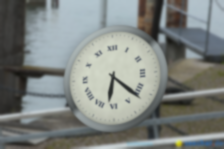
**6:22**
